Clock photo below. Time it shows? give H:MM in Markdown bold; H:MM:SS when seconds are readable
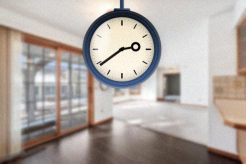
**2:39**
